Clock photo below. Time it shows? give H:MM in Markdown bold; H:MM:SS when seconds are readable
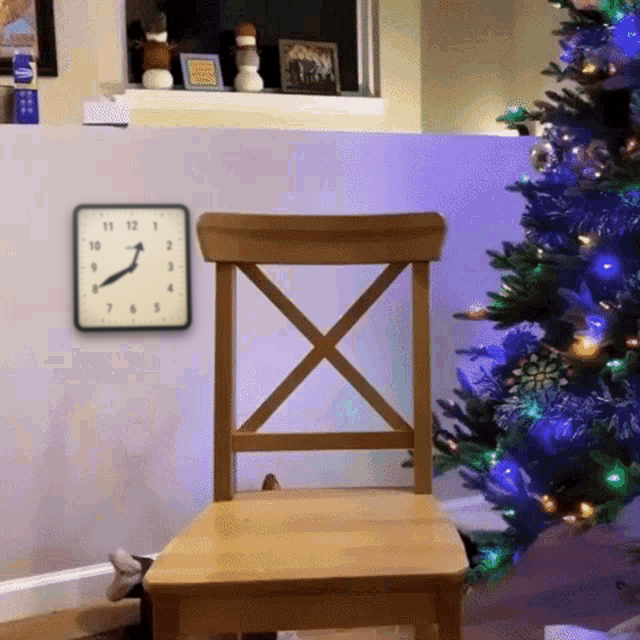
**12:40**
